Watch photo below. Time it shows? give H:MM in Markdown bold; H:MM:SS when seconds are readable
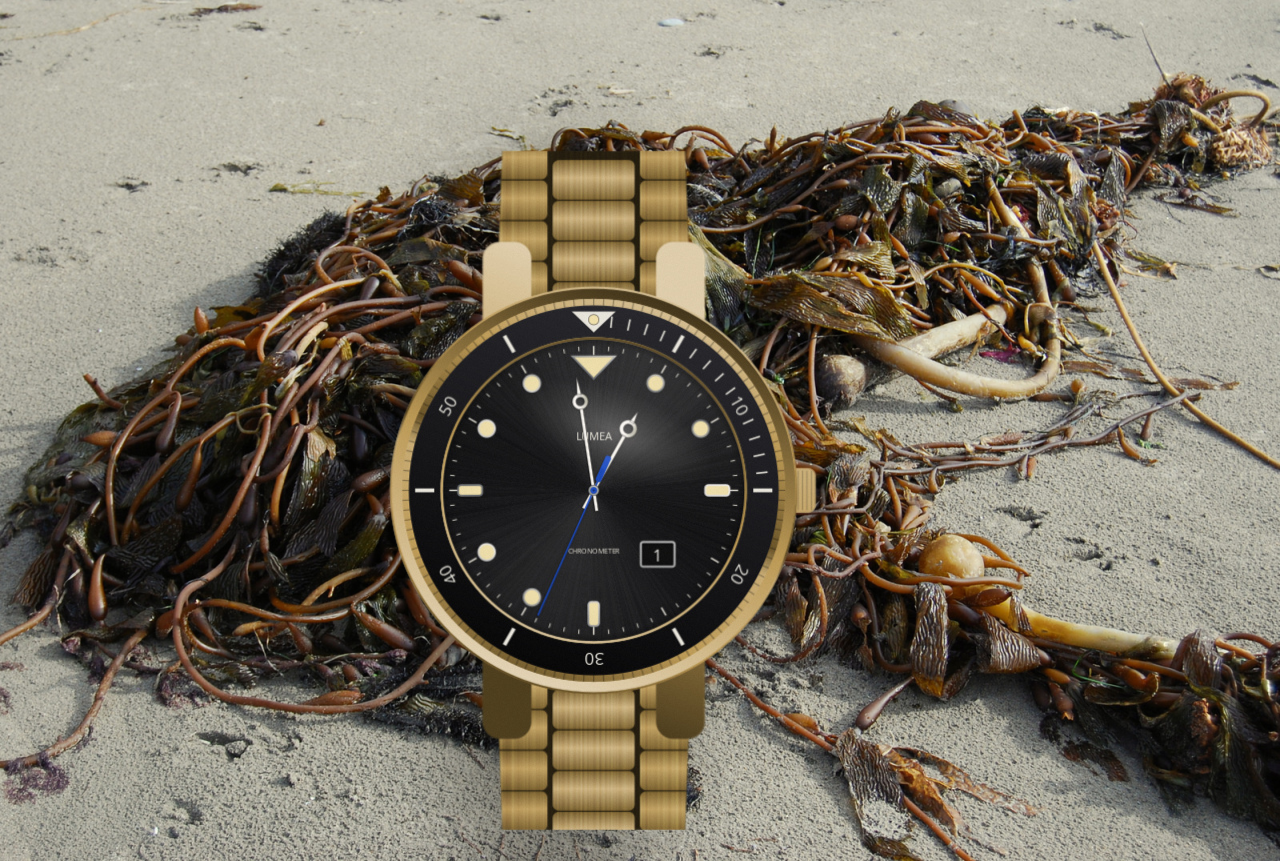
**12:58:34**
